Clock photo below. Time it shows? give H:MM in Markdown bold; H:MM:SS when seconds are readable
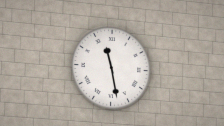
**11:28**
